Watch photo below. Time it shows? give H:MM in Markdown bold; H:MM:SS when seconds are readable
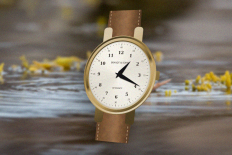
**1:19**
